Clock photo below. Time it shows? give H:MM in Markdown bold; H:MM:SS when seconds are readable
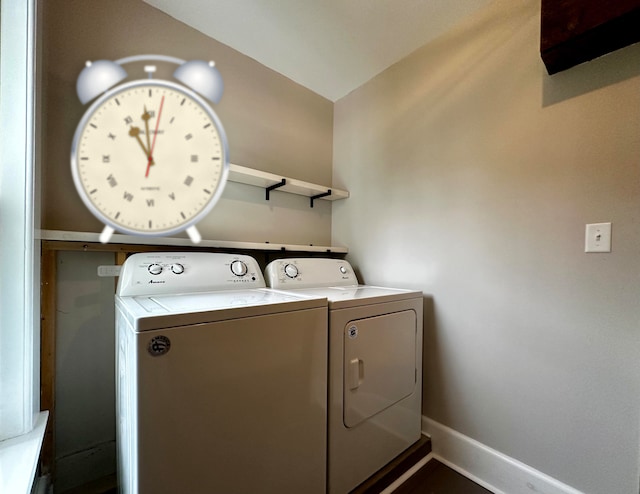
**10:59:02**
